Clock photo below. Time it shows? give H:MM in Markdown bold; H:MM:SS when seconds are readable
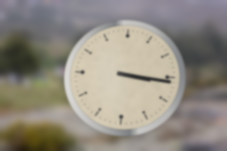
**3:16**
